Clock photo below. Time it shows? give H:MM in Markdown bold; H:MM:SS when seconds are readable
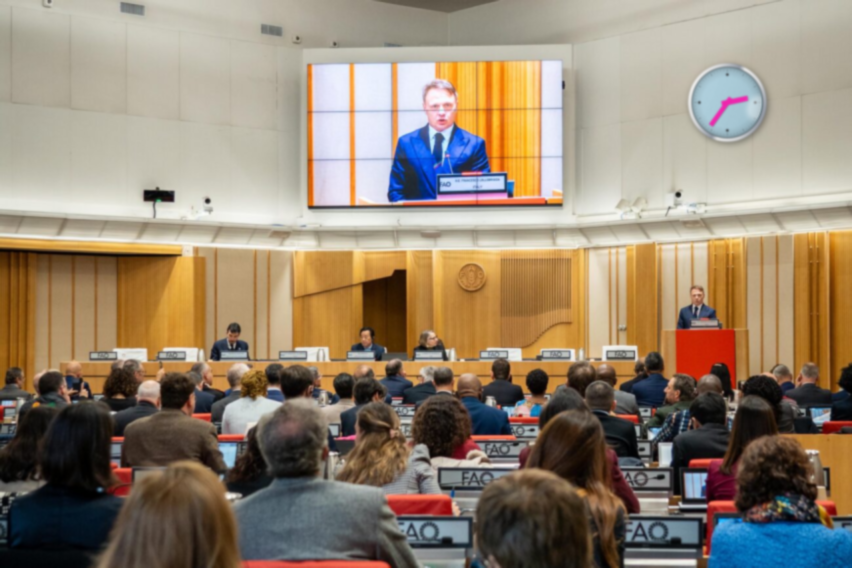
**2:36**
